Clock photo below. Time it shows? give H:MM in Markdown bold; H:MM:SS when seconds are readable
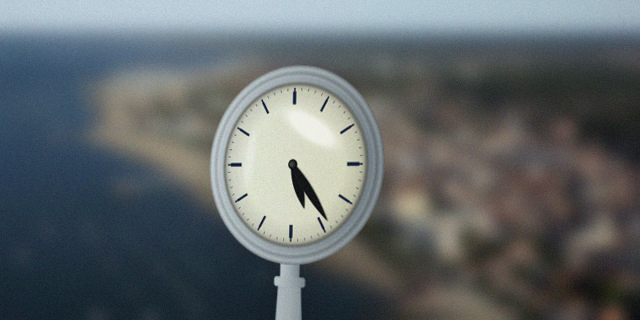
**5:24**
